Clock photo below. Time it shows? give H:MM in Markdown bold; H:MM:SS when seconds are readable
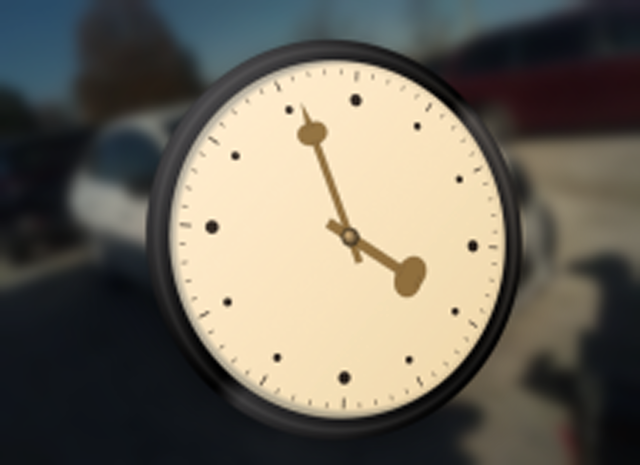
**3:56**
